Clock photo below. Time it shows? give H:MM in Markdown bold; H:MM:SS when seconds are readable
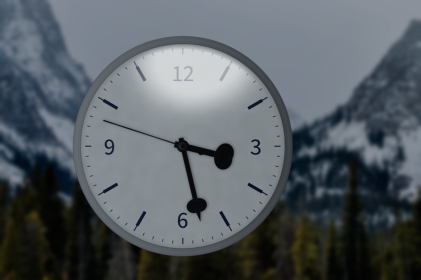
**3:27:48**
